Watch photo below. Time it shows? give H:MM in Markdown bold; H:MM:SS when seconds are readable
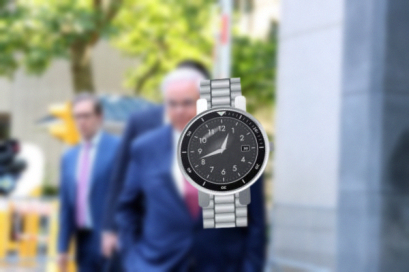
**12:42**
